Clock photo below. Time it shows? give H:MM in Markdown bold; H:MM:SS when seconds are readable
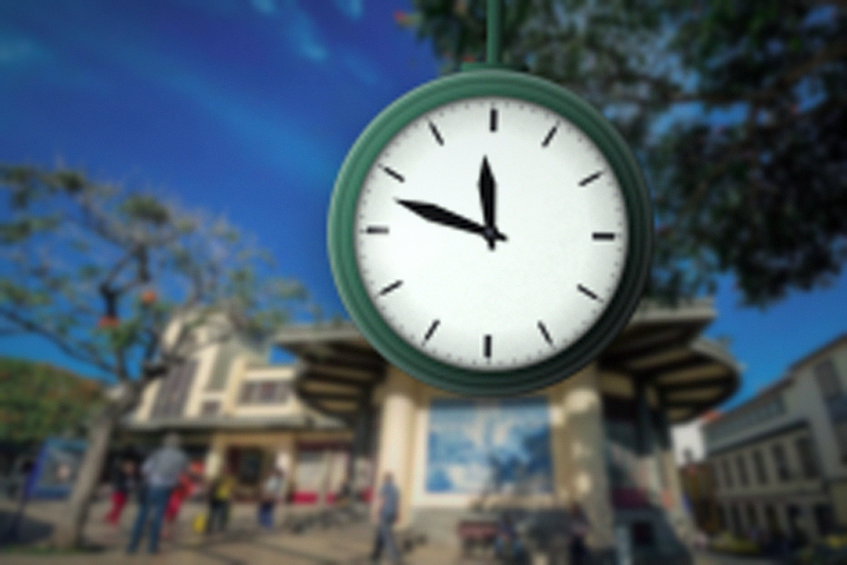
**11:48**
